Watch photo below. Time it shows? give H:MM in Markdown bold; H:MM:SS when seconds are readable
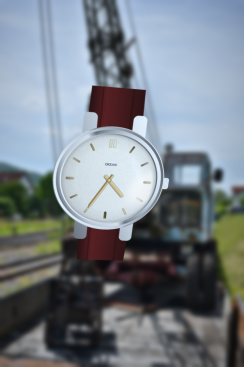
**4:35**
